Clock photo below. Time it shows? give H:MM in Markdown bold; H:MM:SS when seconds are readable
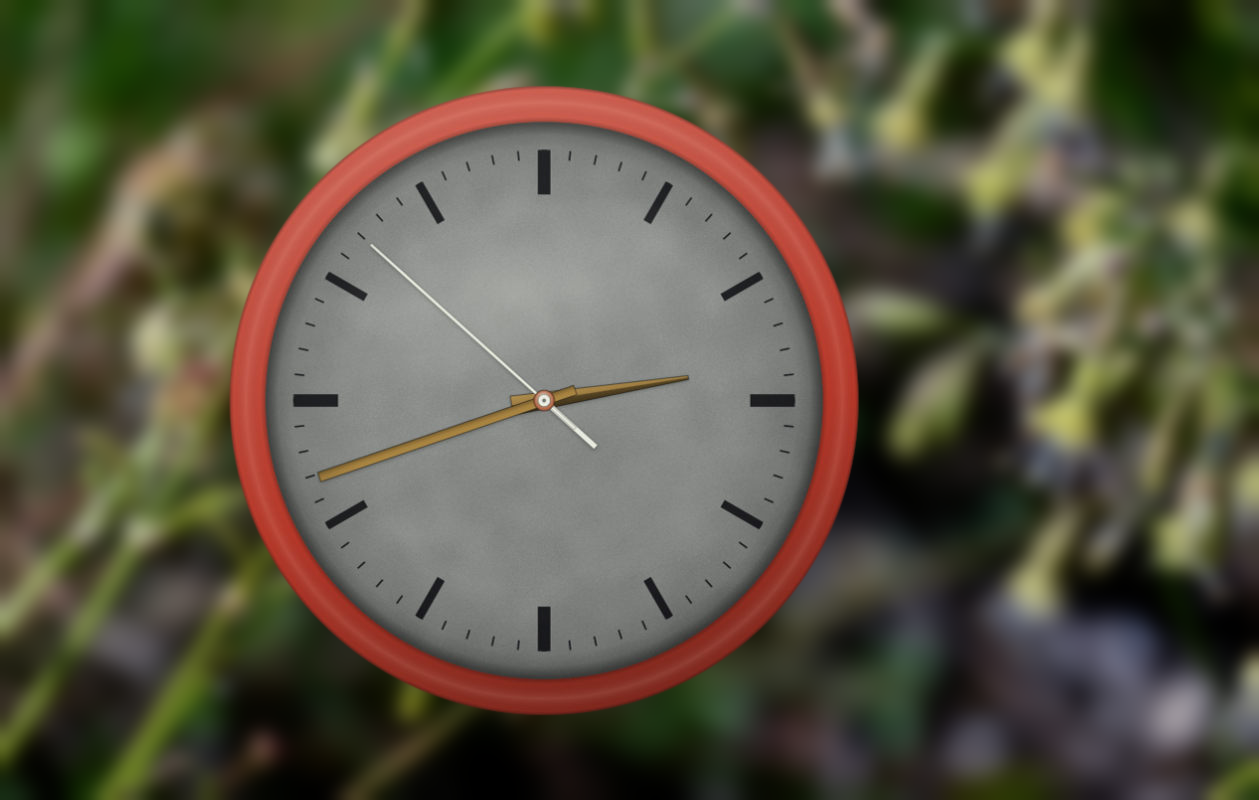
**2:41:52**
